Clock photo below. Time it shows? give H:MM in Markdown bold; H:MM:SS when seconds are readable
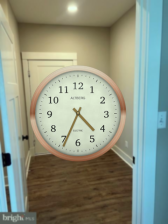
**4:34**
